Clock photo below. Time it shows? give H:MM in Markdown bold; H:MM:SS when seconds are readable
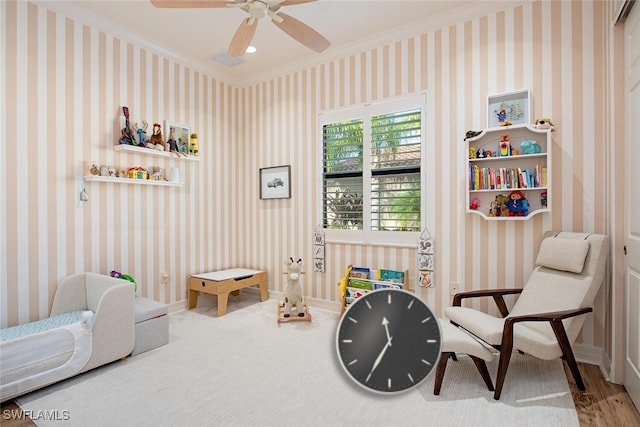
**11:35**
